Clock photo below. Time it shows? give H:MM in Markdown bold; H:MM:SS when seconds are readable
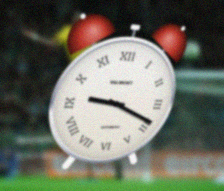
**9:19**
